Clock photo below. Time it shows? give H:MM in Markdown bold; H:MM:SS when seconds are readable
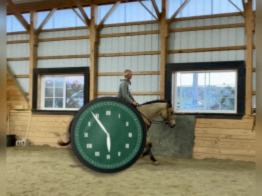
**5:54**
